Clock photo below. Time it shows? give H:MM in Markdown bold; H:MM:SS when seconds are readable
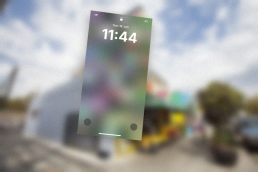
**11:44**
